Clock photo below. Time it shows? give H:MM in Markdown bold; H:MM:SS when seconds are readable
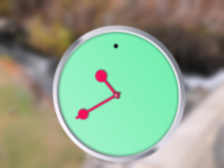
**10:40**
